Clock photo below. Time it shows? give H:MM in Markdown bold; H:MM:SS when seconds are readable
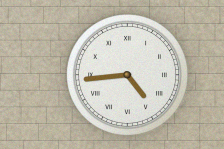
**4:44**
